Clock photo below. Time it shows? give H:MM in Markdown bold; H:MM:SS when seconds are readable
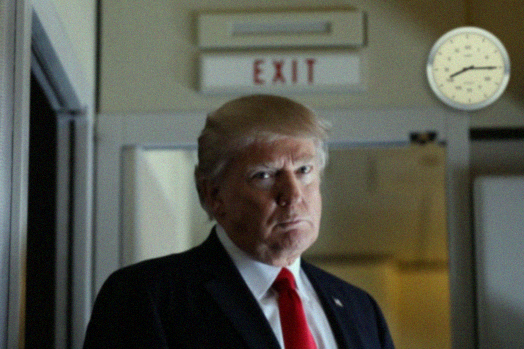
**8:15**
